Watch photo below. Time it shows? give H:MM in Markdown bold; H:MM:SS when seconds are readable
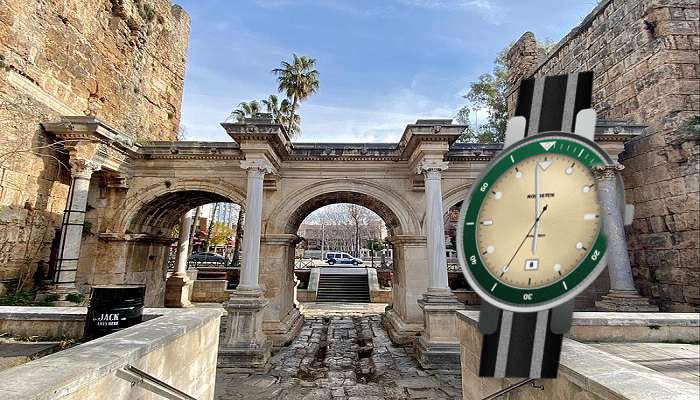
**5:58:35**
